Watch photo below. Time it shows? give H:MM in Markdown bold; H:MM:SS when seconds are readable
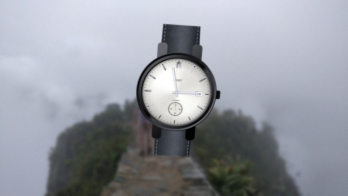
**2:58**
